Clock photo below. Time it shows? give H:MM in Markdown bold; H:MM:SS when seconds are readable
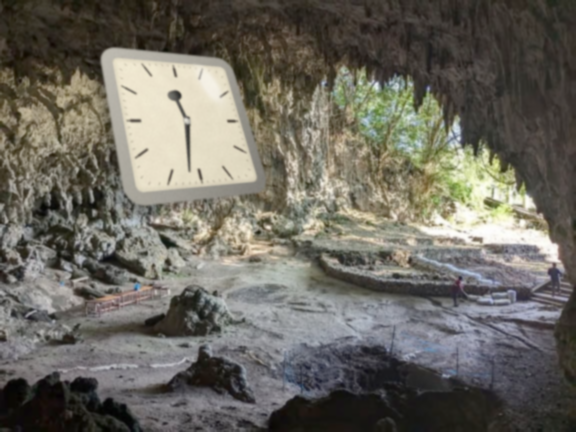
**11:32**
